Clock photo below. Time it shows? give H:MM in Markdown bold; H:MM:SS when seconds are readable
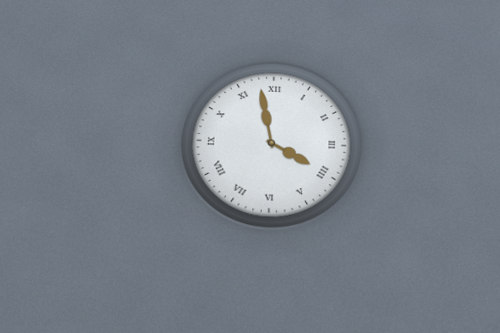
**3:58**
